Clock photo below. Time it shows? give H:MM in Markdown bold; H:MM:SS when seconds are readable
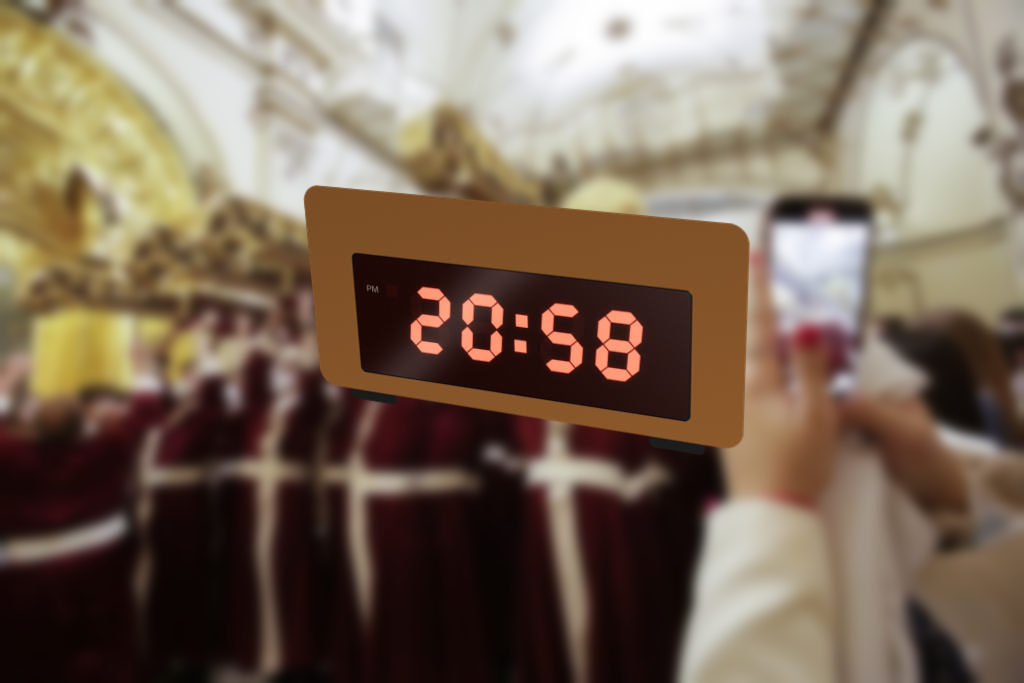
**20:58**
